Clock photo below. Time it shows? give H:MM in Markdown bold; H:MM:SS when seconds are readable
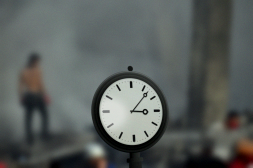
**3:07**
